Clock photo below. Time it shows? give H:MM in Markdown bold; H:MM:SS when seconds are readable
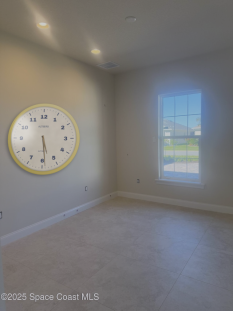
**5:29**
